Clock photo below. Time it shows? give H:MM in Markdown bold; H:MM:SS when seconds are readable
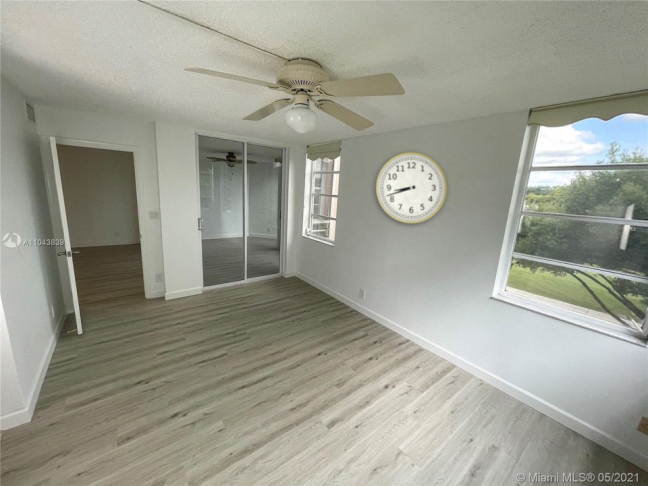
**8:42**
